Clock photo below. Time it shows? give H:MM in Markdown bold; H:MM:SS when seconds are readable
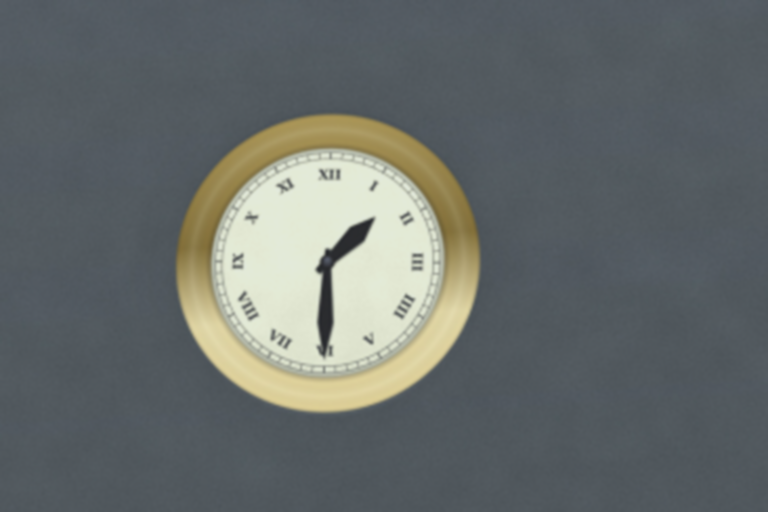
**1:30**
